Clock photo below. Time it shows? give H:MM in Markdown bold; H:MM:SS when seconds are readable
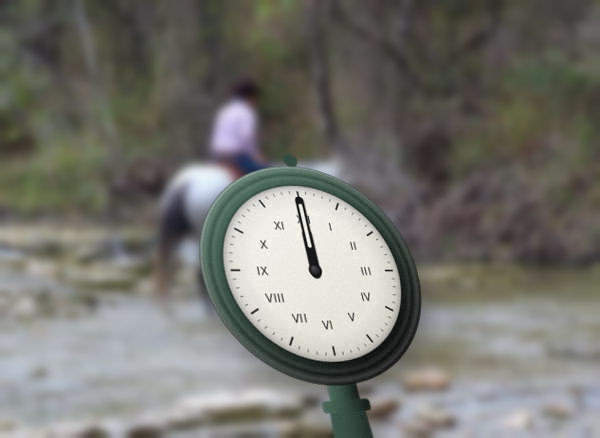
**12:00**
